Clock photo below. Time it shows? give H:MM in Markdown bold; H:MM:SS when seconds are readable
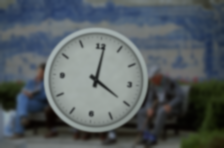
**4:01**
